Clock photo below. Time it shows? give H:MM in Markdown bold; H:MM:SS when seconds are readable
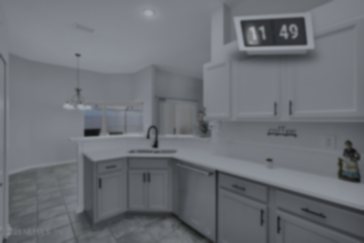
**11:49**
